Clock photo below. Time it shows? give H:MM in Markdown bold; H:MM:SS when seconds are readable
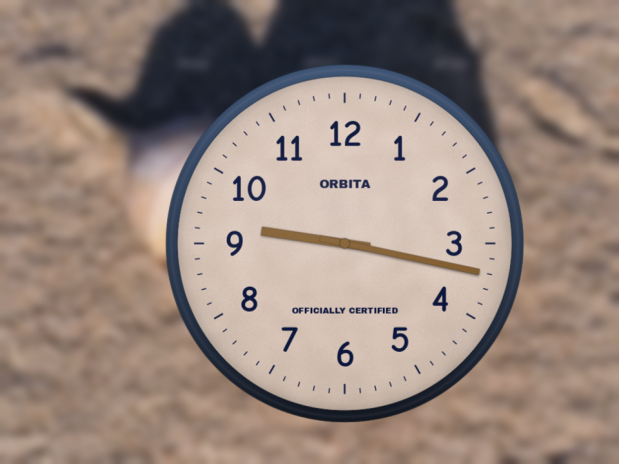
**9:17**
